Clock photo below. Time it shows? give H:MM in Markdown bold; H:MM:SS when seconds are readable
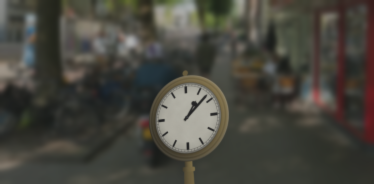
**1:08**
